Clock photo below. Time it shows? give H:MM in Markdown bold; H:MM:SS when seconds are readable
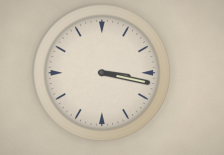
**3:17**
